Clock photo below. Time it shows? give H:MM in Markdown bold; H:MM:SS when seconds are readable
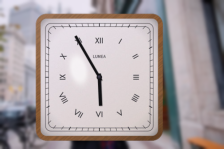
**5:55**
